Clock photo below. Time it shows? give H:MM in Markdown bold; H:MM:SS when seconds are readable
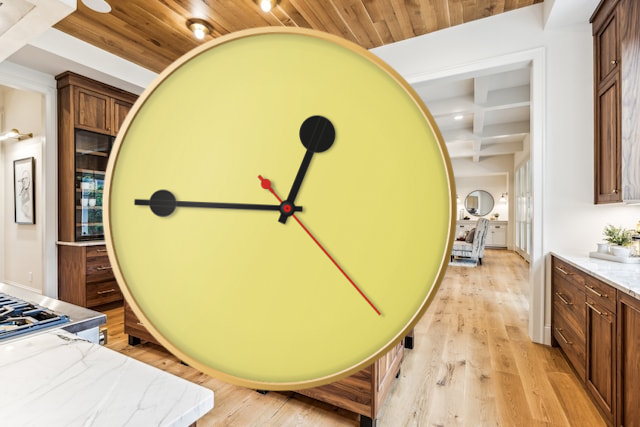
**12:45:23**
